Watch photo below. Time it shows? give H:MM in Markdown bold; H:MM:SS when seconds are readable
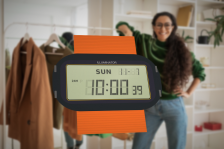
**10:00:39**
